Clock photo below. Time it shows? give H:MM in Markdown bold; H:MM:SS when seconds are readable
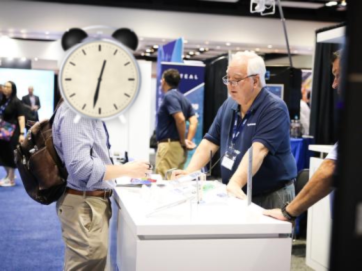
**12:32**
